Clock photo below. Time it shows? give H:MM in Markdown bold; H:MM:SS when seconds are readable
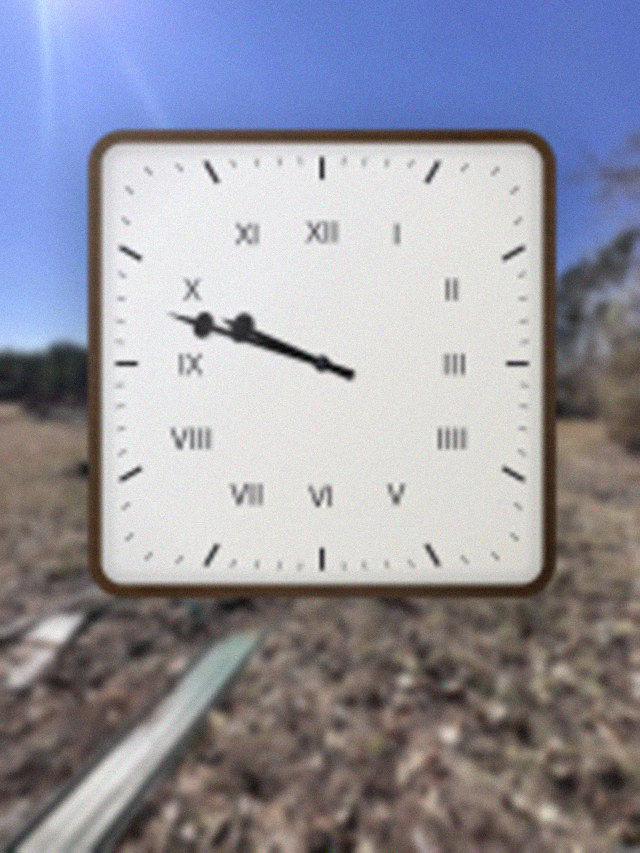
**9:48**
